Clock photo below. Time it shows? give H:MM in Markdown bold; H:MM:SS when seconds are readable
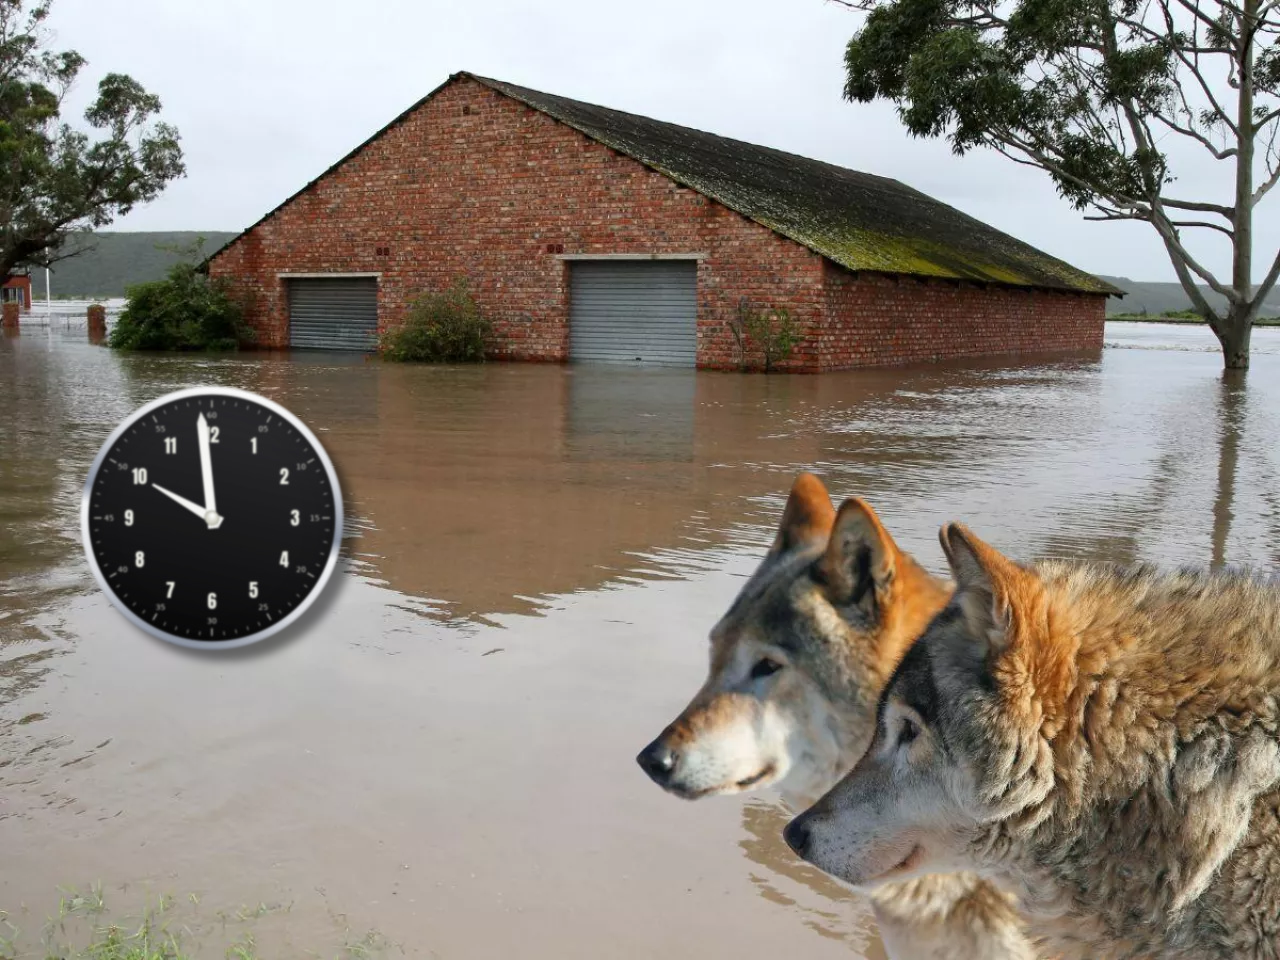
**9:59**
